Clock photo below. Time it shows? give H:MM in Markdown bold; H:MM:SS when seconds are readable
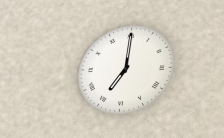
**7:00**
